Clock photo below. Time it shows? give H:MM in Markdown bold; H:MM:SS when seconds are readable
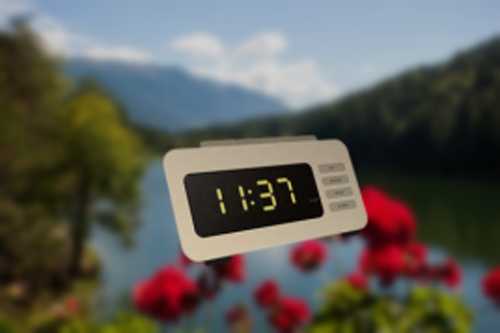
**11:37**
